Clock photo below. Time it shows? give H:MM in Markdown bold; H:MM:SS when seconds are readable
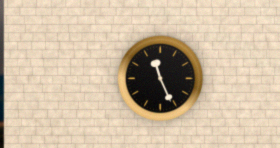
**11:26**
